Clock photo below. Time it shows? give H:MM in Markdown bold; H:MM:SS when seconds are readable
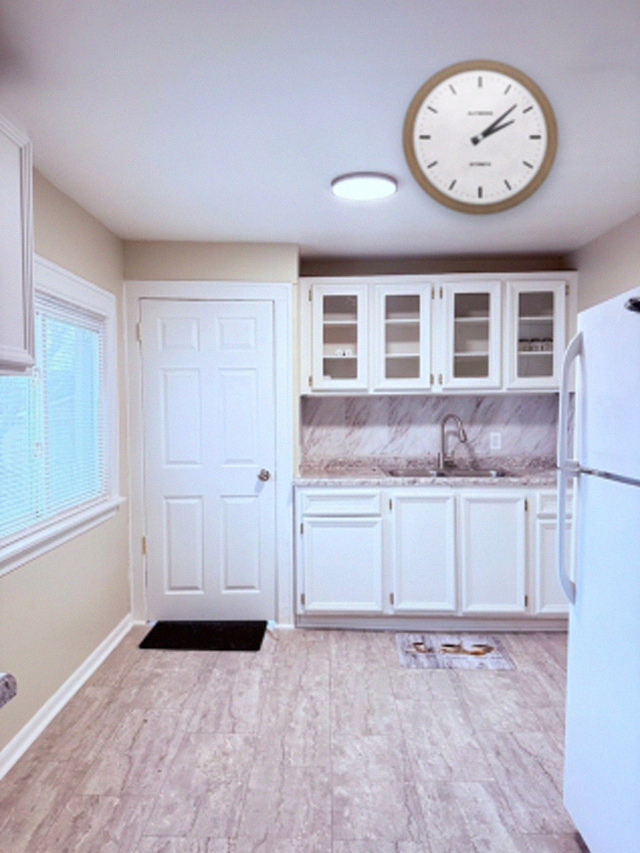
**2:08**
